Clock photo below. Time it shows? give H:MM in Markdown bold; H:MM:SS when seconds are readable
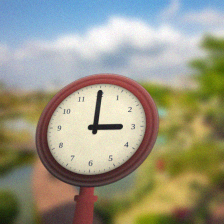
**3:00**
